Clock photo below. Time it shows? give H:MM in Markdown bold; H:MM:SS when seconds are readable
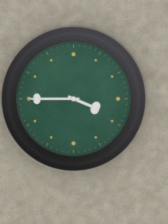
**3:45**
